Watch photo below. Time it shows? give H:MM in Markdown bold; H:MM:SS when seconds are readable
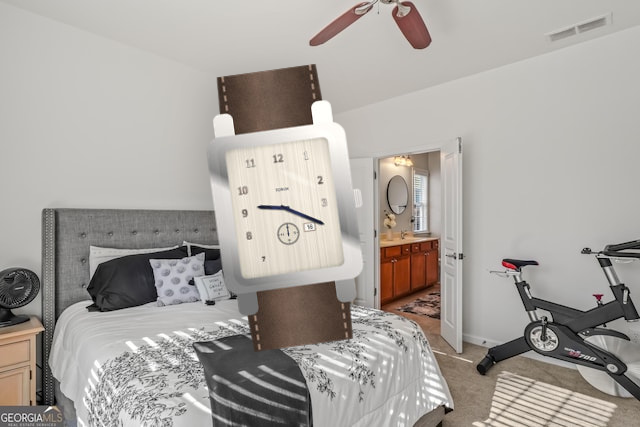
**9:20**
